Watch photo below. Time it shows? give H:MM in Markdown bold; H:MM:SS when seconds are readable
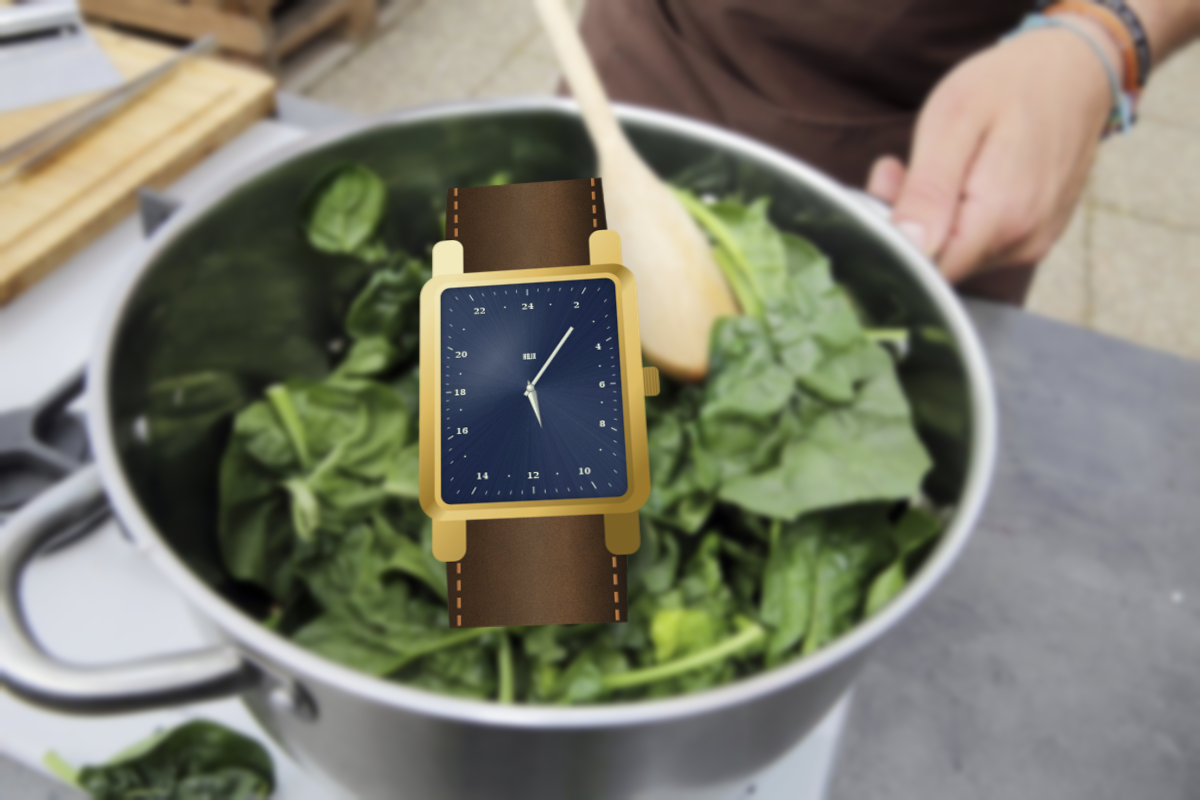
**11:06**
